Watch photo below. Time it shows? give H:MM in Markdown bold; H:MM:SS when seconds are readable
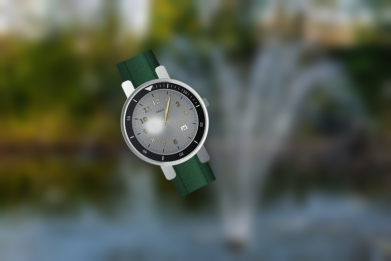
**1:06**
